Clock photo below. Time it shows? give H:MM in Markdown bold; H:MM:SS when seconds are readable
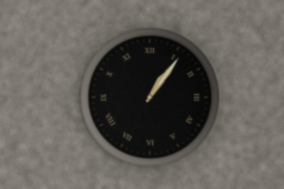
**1:06**
